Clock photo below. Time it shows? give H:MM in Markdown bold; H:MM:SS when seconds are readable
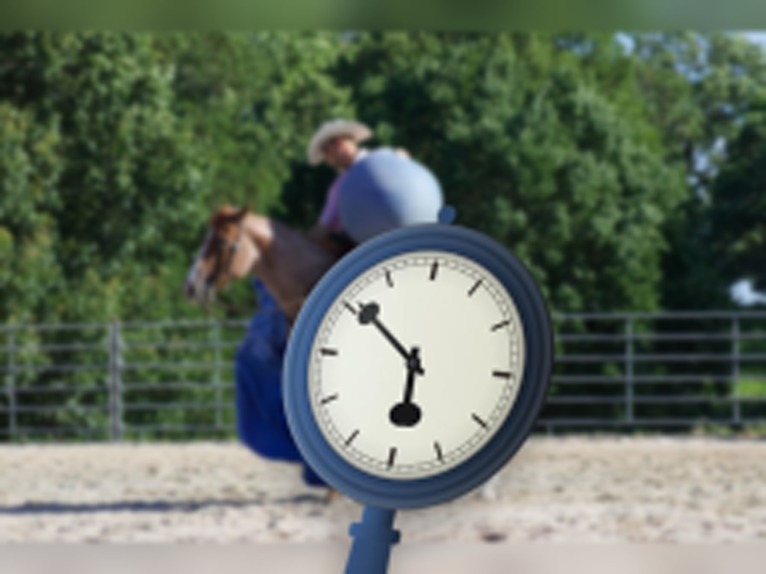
**5:51**
